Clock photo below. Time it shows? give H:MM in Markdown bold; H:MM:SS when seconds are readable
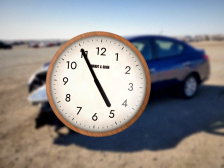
**4:55**
